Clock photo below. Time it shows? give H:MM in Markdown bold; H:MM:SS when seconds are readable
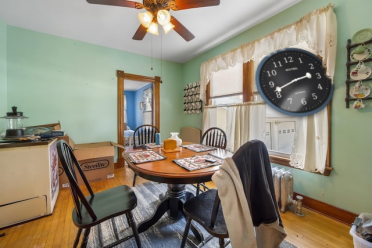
**2:42**
